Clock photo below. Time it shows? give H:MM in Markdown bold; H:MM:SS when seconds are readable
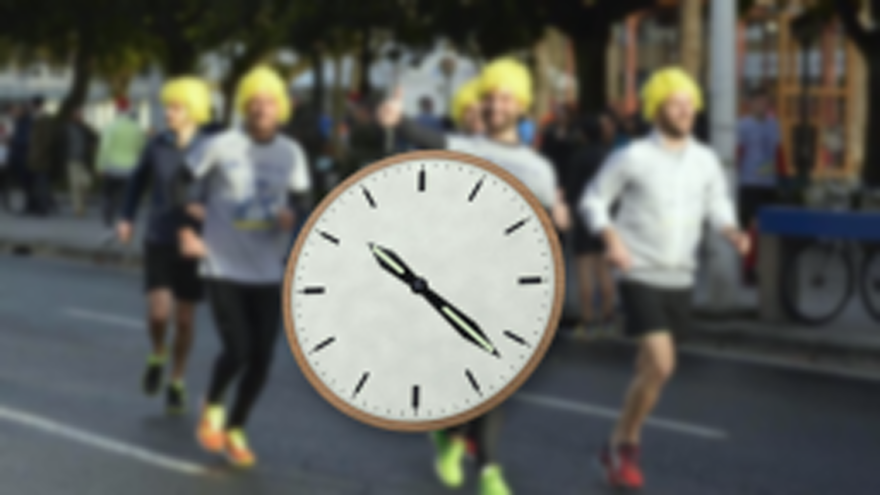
**10:22**
